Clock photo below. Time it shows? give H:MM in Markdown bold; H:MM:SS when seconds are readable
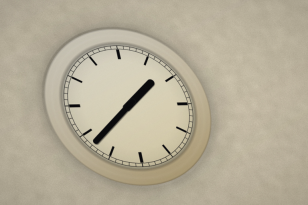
**1:38**
